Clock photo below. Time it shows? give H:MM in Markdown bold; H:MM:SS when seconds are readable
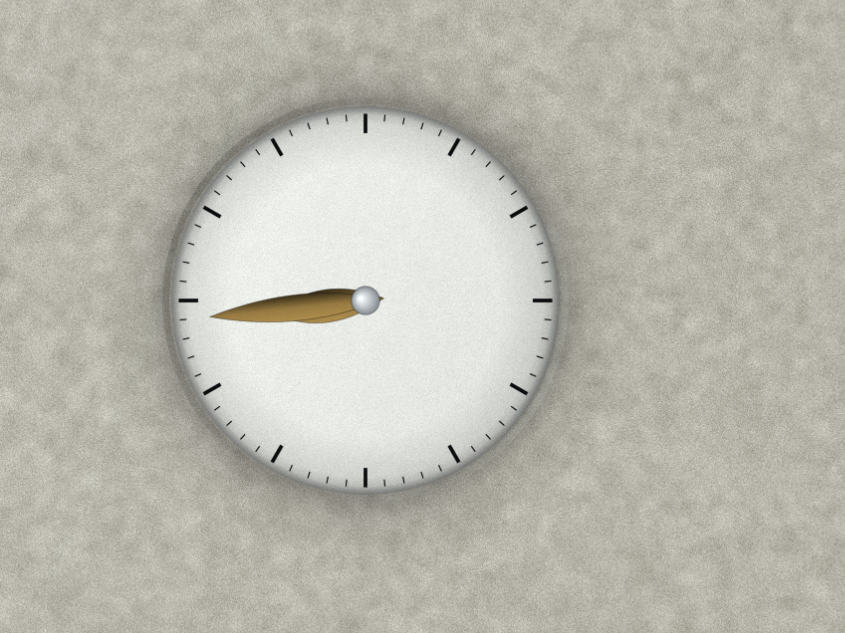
**8:44**
